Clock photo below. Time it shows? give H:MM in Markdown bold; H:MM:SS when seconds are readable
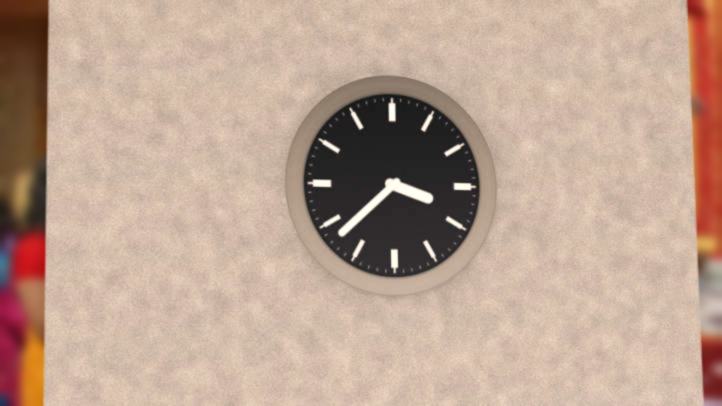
**3:38**
